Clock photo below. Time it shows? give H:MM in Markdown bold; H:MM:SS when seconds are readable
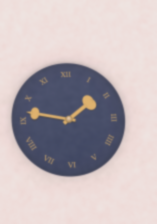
**1:47**
